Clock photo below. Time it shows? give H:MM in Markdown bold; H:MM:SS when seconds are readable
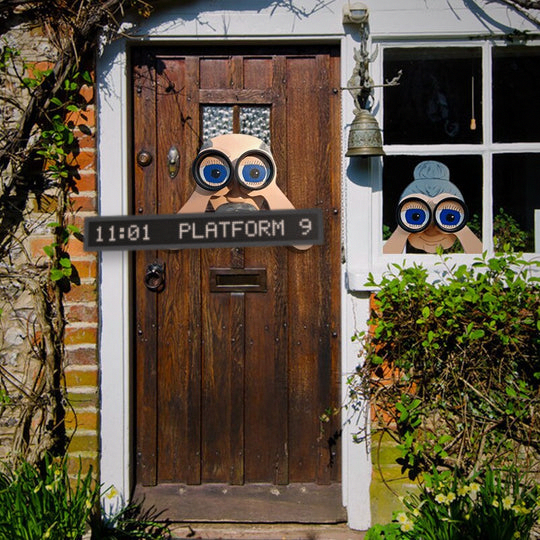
**11:01**
